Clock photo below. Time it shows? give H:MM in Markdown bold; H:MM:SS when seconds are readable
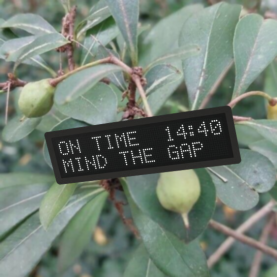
**14:40**
